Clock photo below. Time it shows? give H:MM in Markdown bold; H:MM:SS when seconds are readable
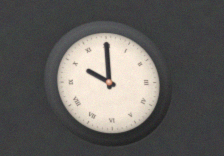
**10:00**
